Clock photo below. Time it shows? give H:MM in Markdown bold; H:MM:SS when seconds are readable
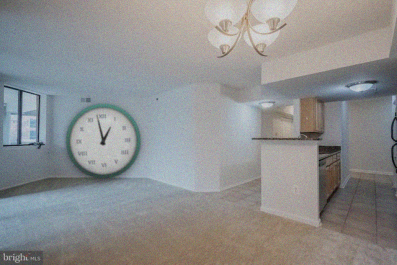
**12:58**
